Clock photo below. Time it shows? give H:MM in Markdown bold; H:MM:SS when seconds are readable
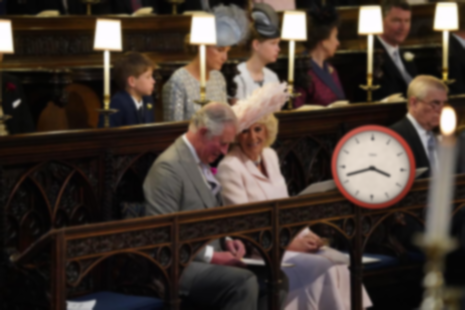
**3:42**
